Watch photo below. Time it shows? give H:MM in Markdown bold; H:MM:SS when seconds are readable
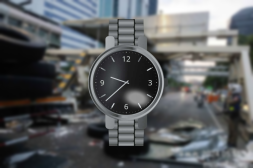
**9:38**
